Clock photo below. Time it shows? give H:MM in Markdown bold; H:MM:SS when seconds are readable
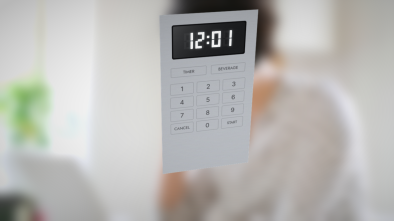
**12:01**
